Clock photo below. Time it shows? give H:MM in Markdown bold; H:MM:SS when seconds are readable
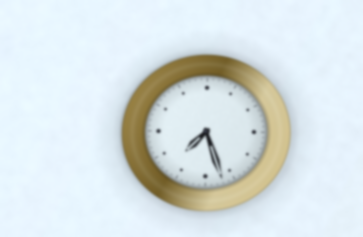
**7:27**
